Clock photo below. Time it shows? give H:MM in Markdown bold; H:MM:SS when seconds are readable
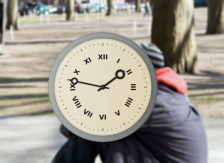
**1:47**
